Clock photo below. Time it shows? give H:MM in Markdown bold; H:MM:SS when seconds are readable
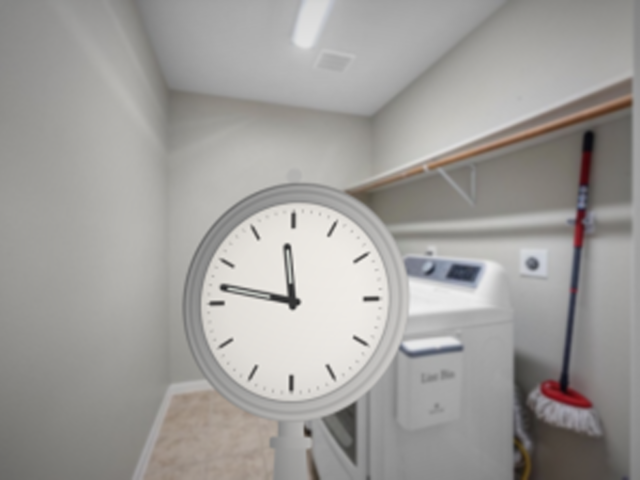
**11:47**
